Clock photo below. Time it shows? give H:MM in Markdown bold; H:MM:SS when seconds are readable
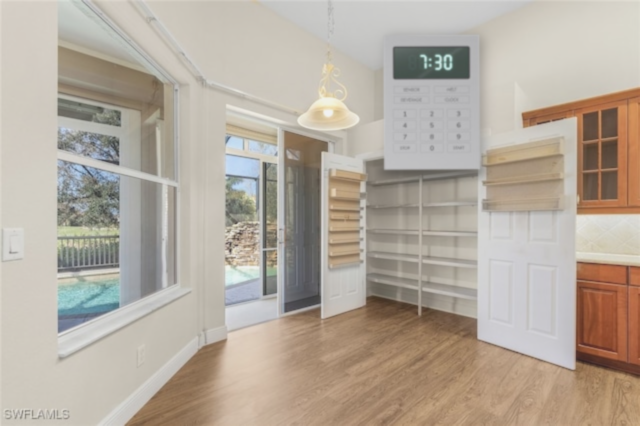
**7:30**
